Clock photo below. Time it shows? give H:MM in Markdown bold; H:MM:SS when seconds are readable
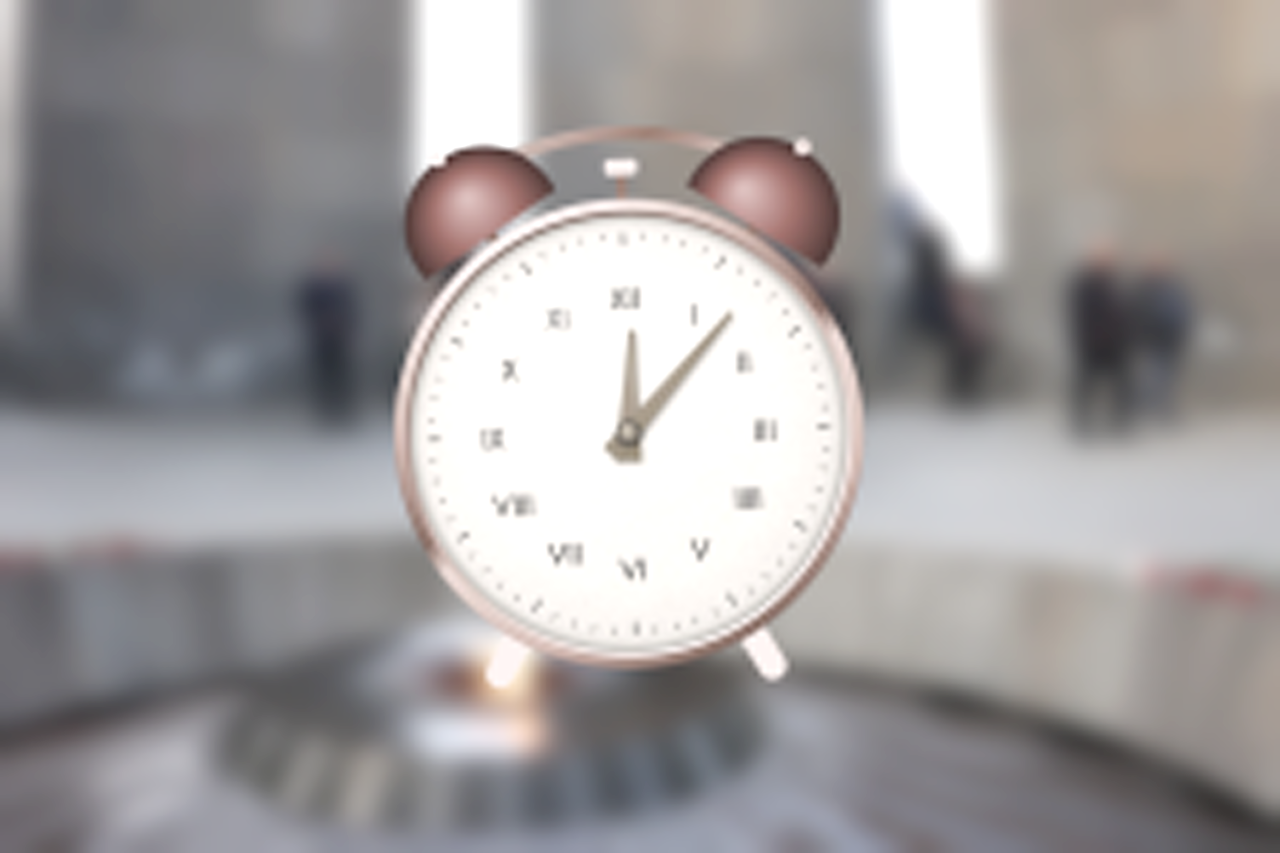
**12:07**
